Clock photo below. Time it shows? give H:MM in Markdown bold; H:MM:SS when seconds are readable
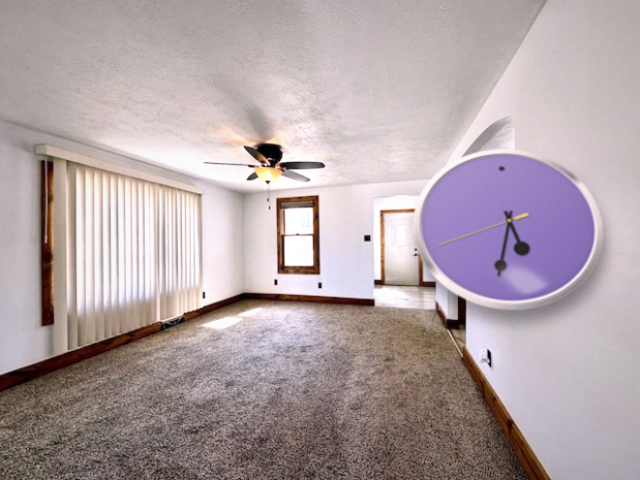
**5:32:42**
